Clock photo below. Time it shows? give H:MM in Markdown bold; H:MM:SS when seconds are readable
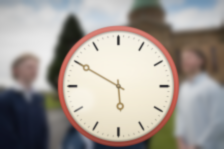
**5:50**
